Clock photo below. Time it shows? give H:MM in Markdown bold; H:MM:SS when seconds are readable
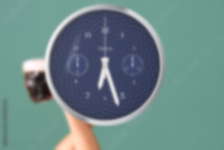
**6:27**
